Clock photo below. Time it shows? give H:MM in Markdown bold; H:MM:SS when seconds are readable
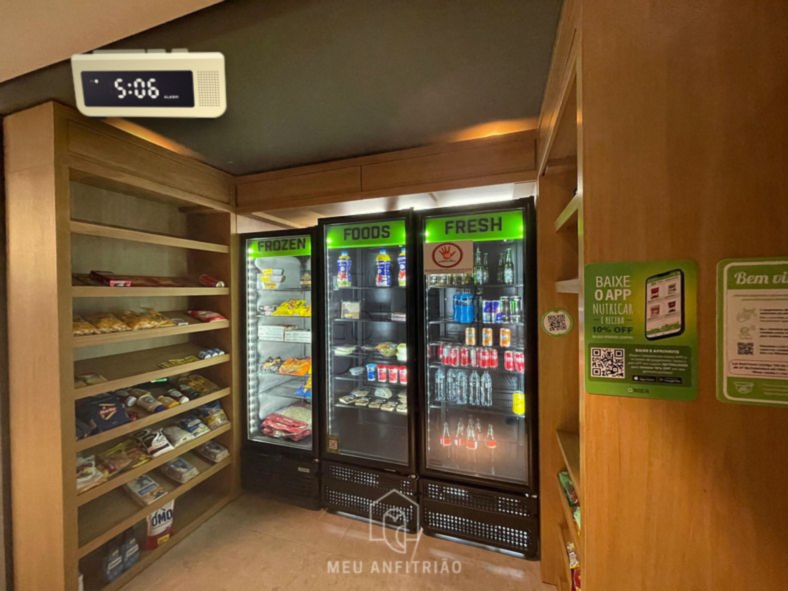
**5:06**
